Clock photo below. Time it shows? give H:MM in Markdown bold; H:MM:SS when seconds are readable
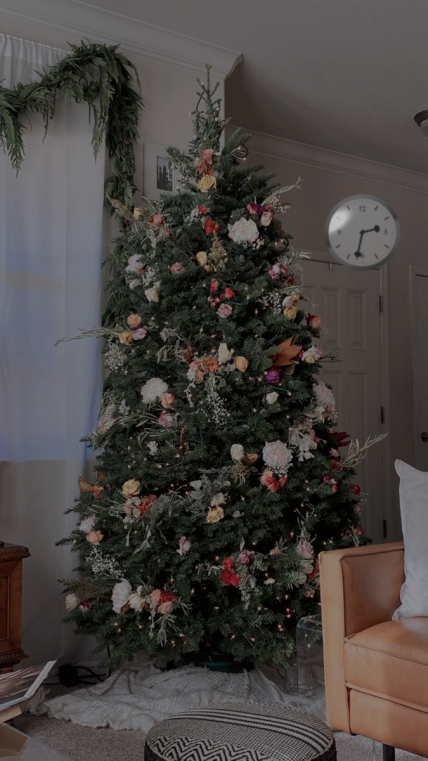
**2:32**
